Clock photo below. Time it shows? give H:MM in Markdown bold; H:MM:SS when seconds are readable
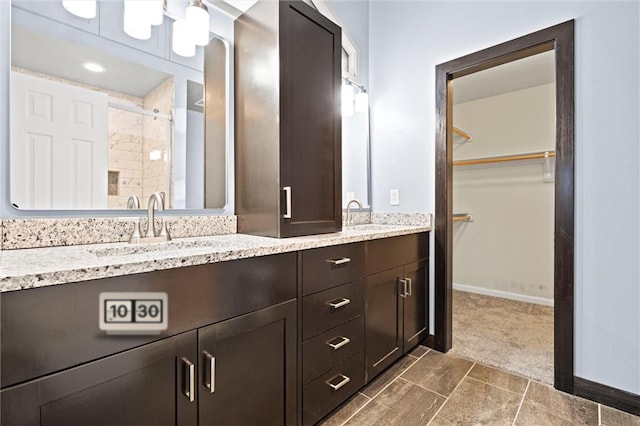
**10:30**
